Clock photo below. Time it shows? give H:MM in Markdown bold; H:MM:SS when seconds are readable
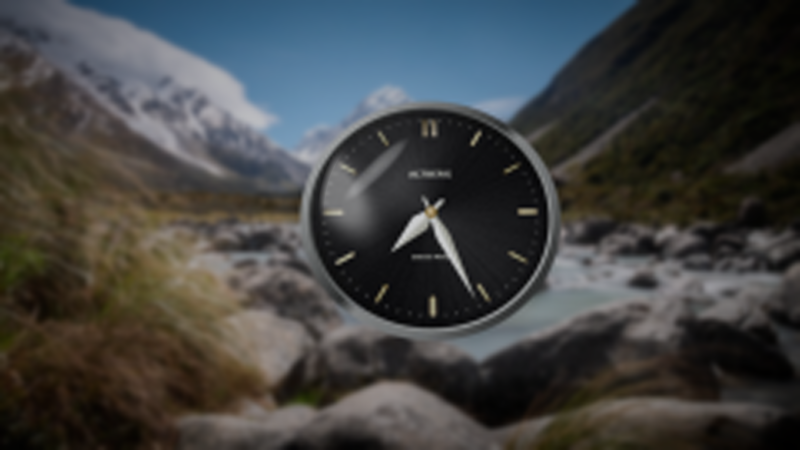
**7:26**
